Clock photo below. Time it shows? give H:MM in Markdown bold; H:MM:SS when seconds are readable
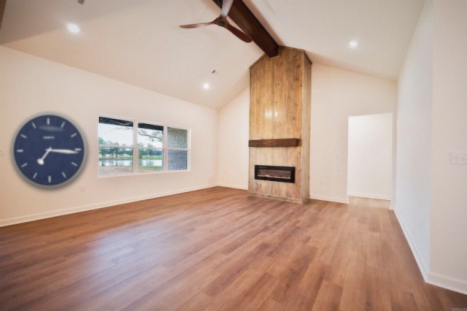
**7:16**
